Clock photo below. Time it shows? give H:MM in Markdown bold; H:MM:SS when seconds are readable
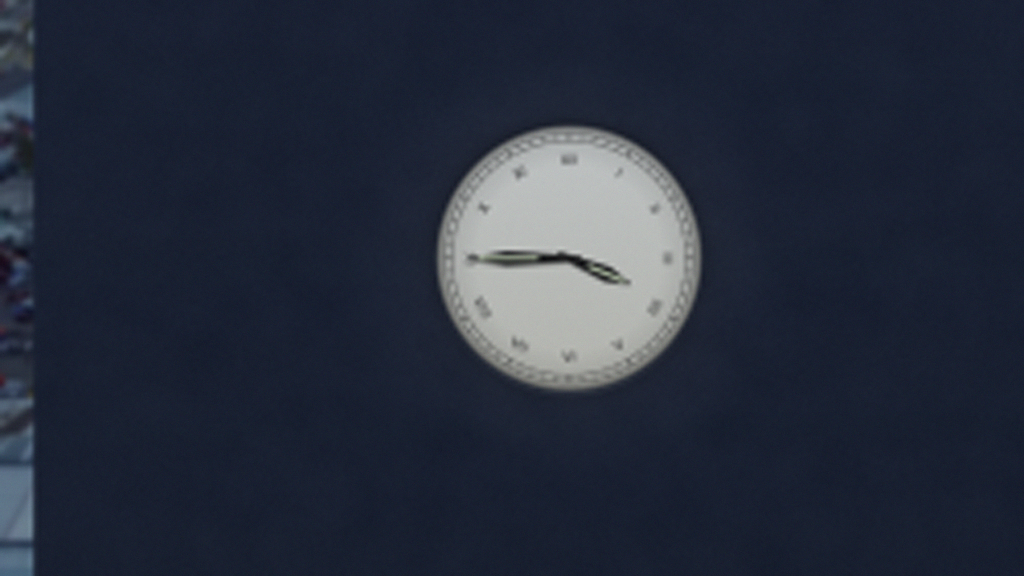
**3:45**
